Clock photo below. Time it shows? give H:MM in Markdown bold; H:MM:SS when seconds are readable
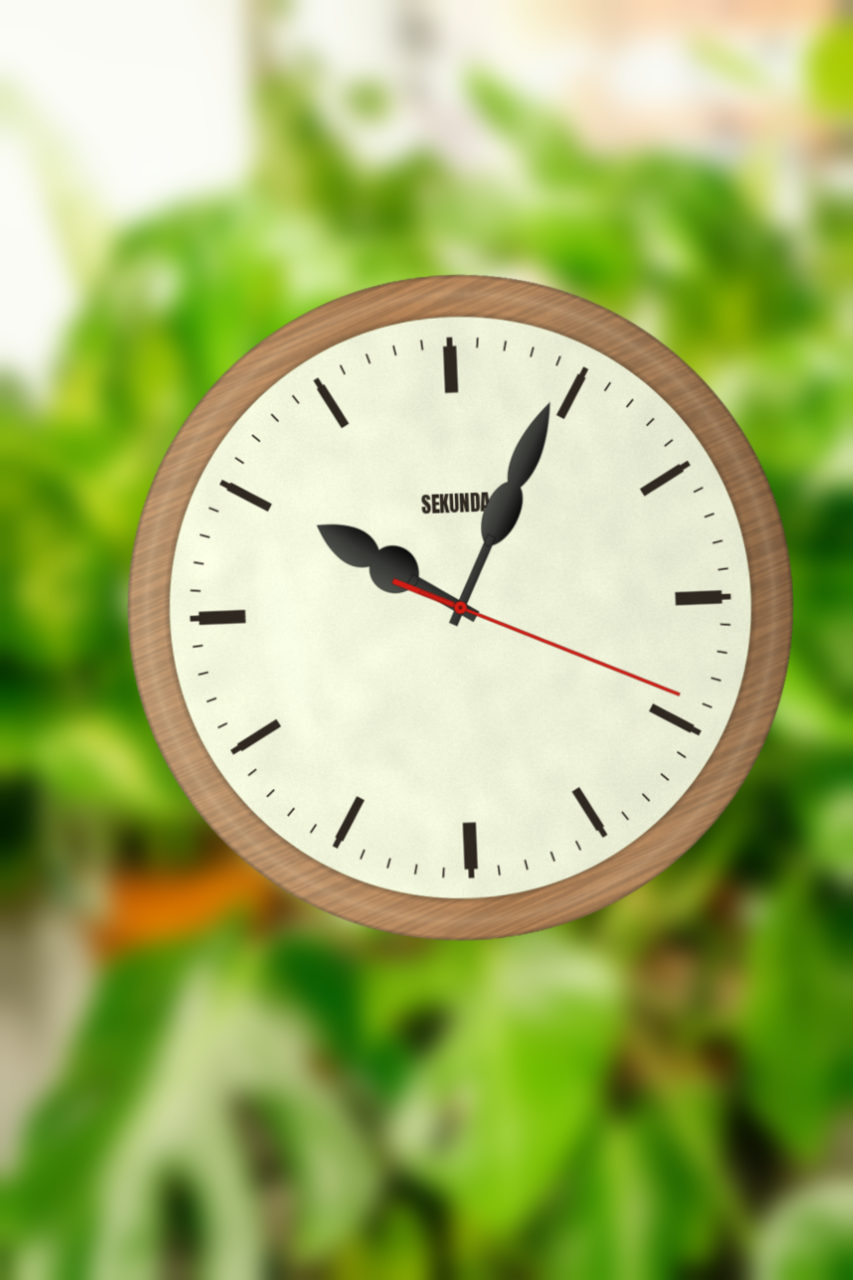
**10:04:19**
